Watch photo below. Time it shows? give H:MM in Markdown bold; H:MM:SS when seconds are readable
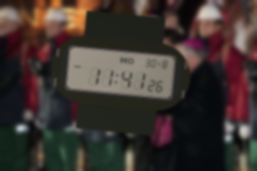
**11:41**
